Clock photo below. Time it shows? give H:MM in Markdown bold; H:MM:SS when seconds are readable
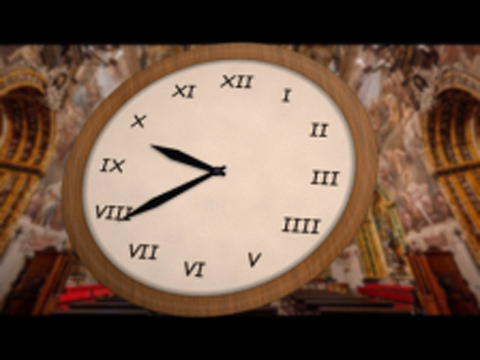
**9:39**
